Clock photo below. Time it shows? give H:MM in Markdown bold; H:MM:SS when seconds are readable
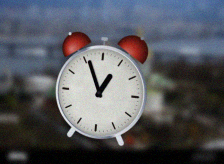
**12:56**
